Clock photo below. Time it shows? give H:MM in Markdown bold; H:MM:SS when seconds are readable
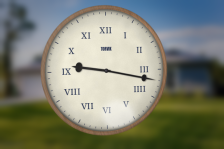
**9:17**
